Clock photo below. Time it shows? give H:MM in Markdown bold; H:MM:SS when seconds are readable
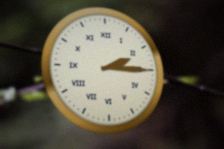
**2:15**
